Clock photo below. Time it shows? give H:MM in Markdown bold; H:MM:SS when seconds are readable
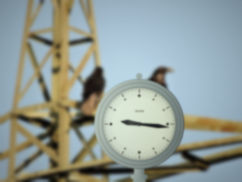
**9:16**
